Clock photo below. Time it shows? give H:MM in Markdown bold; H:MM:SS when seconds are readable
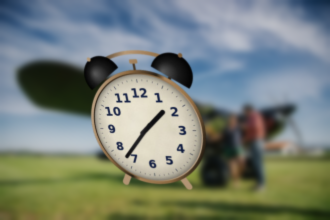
**1:37**
